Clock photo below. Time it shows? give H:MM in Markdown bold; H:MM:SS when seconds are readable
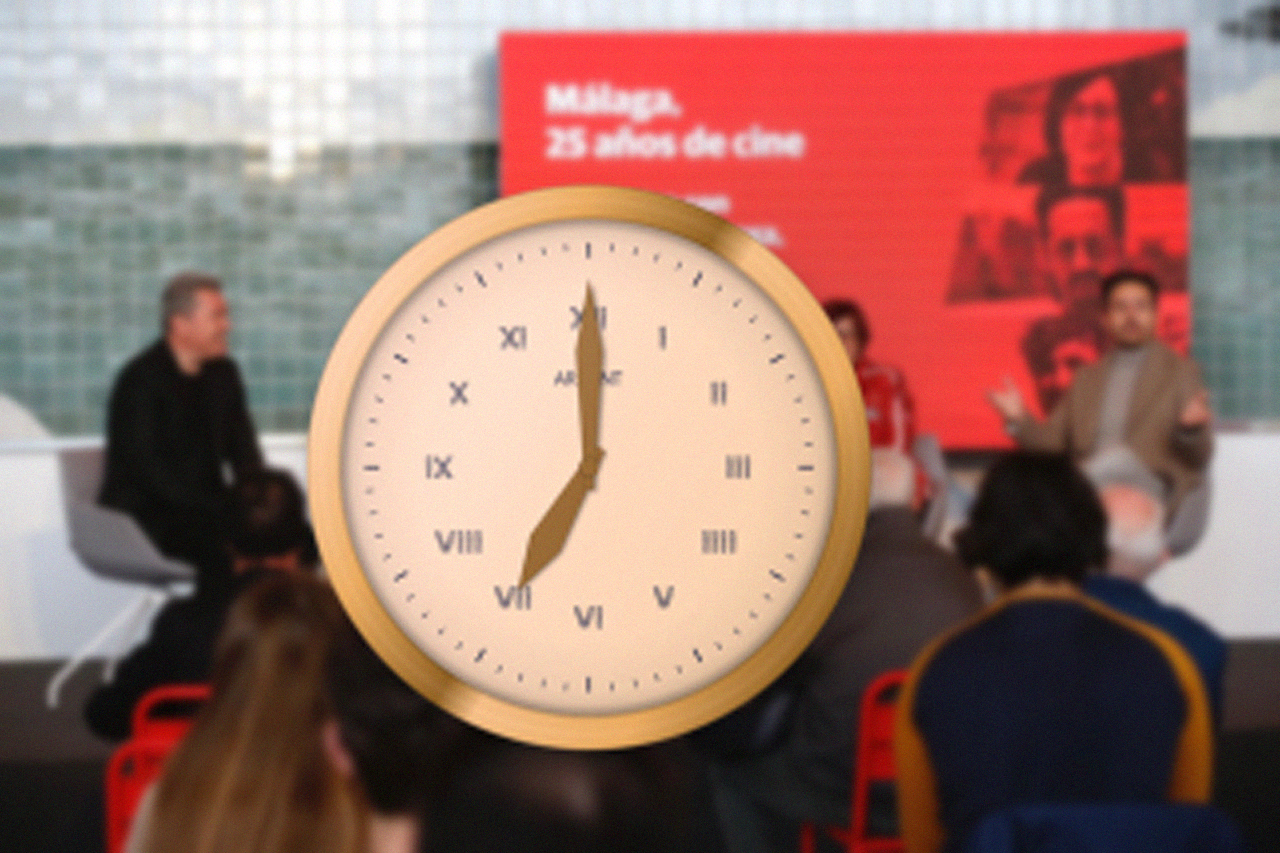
**7:00**
